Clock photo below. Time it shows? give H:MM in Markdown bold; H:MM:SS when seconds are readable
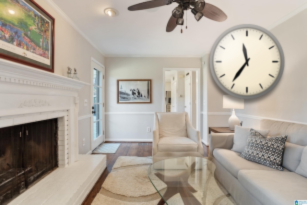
**11:36**
